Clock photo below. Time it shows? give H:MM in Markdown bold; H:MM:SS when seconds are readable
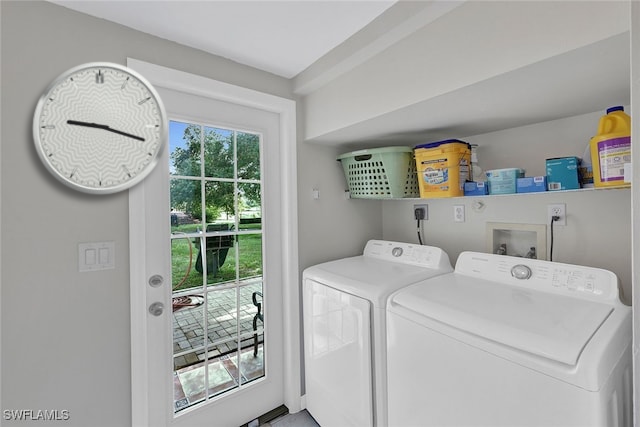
**9:18**
